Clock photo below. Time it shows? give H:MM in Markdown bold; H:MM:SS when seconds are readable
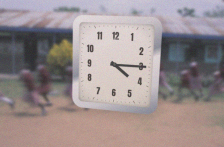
**4:15**
